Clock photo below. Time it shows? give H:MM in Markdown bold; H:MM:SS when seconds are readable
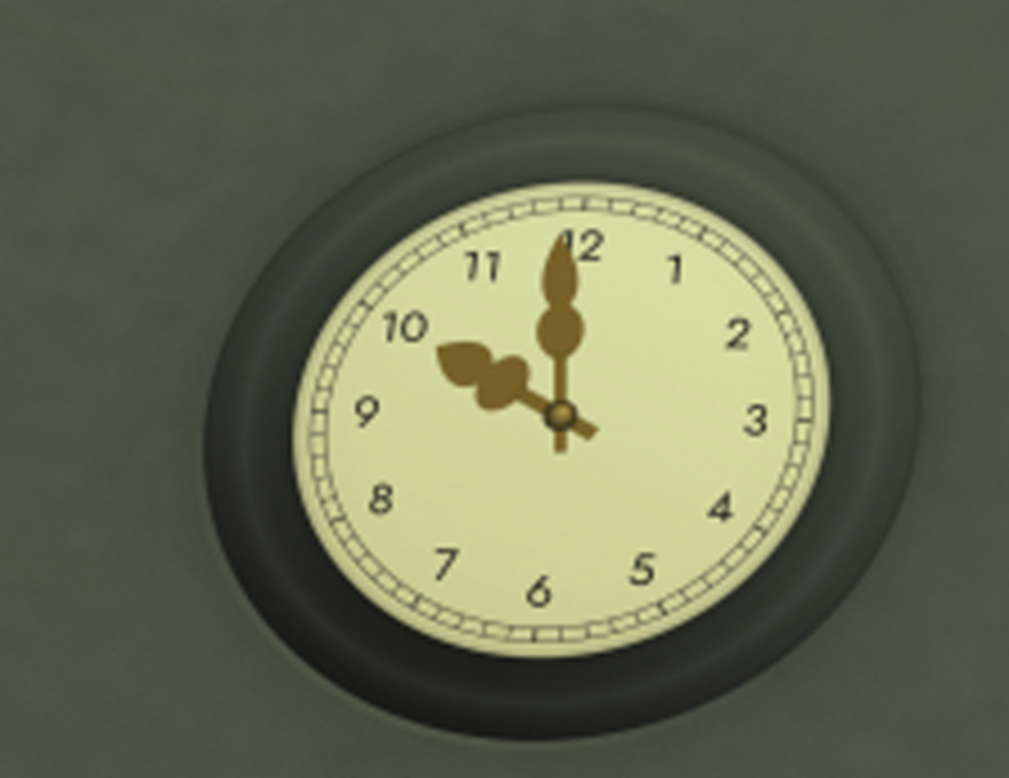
**9:59**
